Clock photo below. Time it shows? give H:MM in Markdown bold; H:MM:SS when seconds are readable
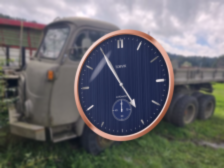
**4:55**
